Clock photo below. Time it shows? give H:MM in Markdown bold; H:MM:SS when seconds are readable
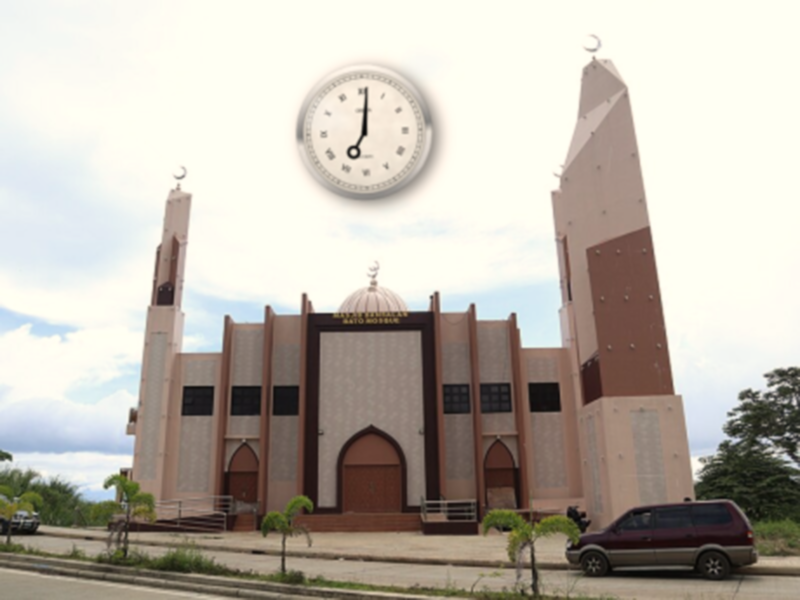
**7:01**
